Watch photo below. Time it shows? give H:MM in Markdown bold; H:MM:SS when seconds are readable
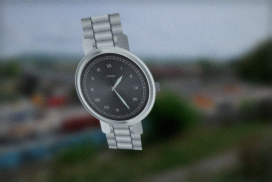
**1:25**
